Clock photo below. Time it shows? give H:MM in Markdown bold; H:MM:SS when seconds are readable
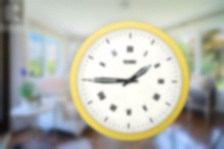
**1:45**
